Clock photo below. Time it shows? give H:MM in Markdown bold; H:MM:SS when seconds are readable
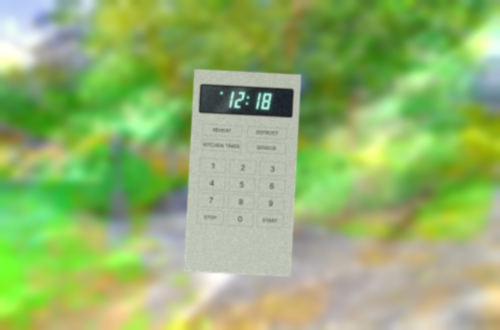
**12:18**
